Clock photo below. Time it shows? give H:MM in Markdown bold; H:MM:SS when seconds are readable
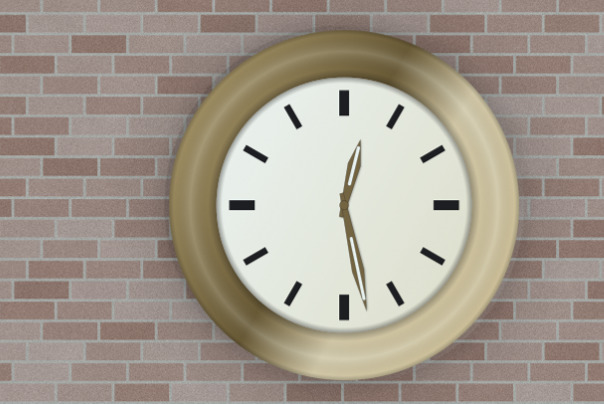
**12:28**
